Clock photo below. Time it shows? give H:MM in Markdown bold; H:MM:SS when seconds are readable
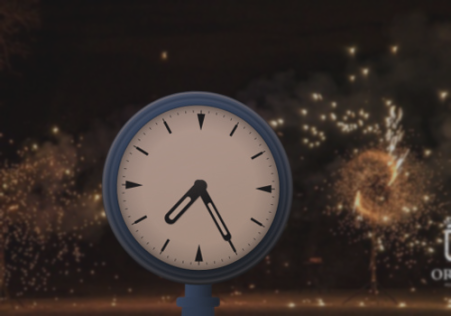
**7:25**
